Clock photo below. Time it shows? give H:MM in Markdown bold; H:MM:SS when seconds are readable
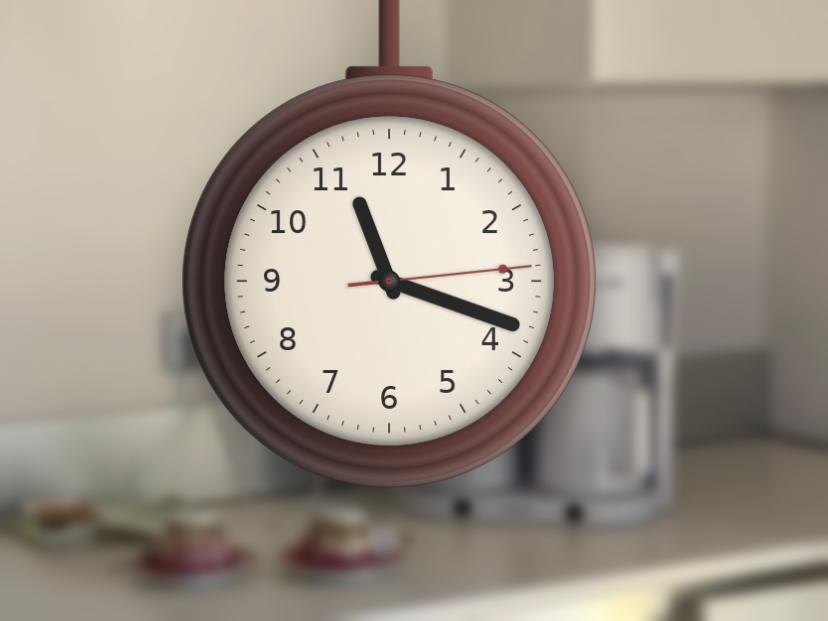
**11:18:14**
